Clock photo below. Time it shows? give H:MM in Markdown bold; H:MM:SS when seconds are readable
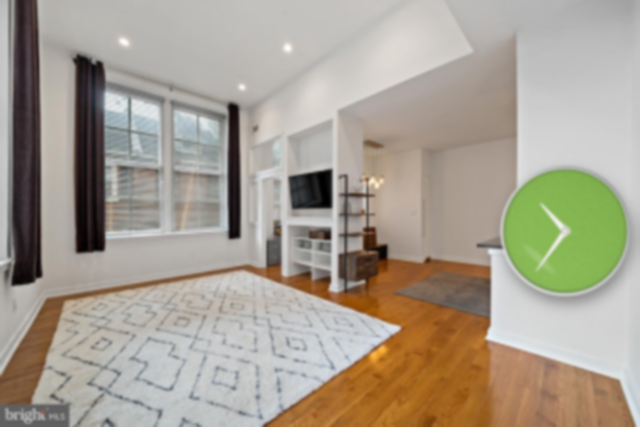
**10:36**
